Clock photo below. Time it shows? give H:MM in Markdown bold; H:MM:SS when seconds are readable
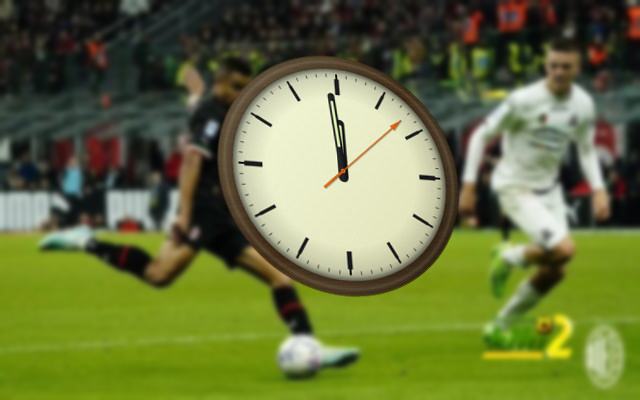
**11:59:08**
